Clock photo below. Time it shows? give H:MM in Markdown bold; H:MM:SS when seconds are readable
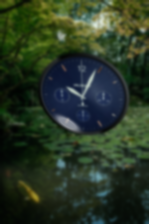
**10:04**
